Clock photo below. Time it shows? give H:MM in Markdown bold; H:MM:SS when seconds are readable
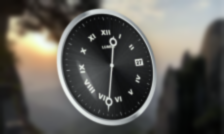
**12:33**
